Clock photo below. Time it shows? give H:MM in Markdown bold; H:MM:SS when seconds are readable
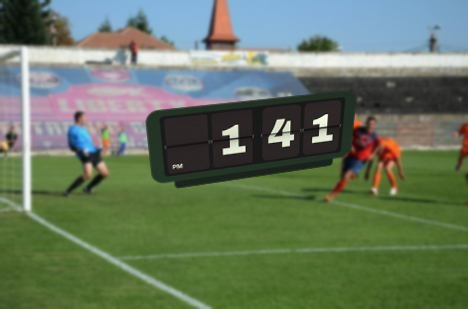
**1:41**
